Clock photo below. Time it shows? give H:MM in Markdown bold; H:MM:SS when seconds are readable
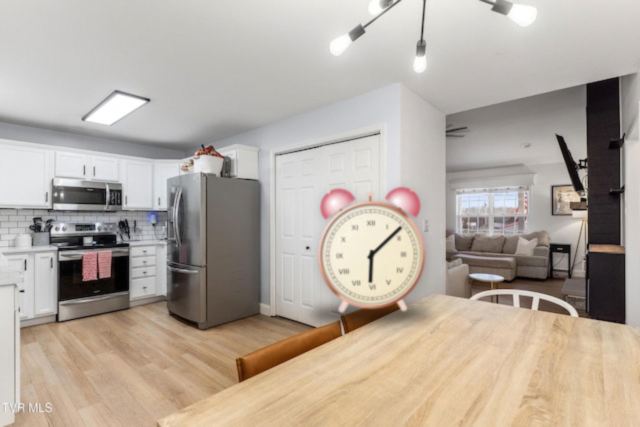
**6:08**
